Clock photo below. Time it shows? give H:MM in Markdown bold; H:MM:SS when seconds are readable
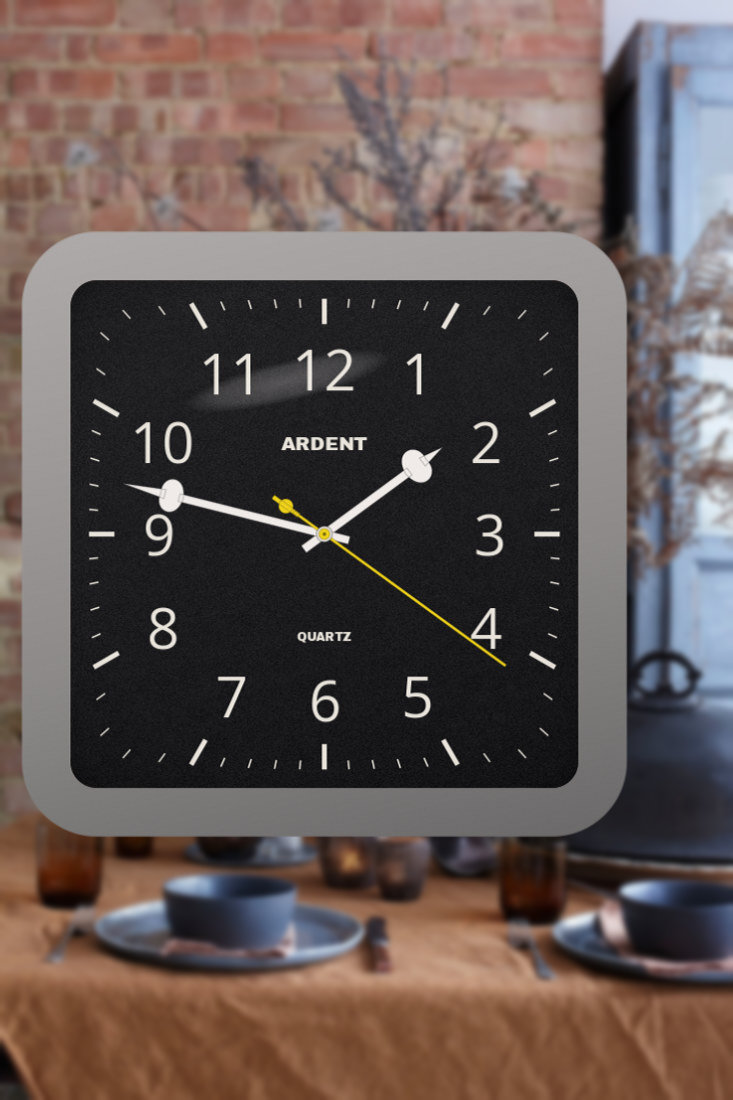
**1:47:21**
